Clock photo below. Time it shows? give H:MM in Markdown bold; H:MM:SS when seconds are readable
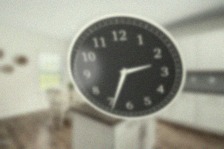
**2:34**
